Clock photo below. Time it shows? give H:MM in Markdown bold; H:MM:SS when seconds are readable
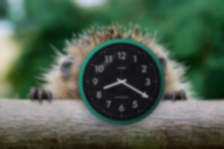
**8:20**
